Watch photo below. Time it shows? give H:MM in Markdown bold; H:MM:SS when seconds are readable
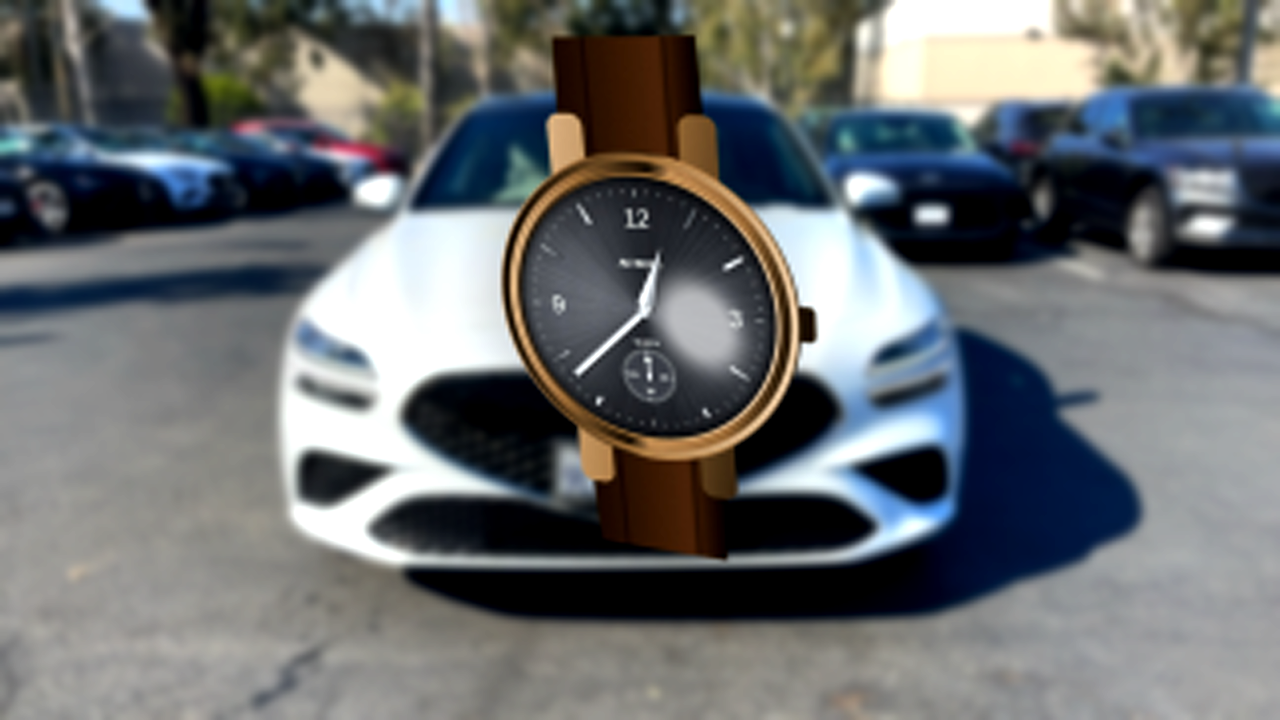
**12:38**
